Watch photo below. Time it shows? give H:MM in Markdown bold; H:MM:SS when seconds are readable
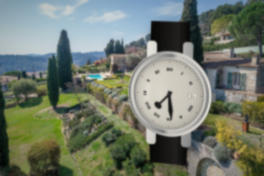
**7:29**
